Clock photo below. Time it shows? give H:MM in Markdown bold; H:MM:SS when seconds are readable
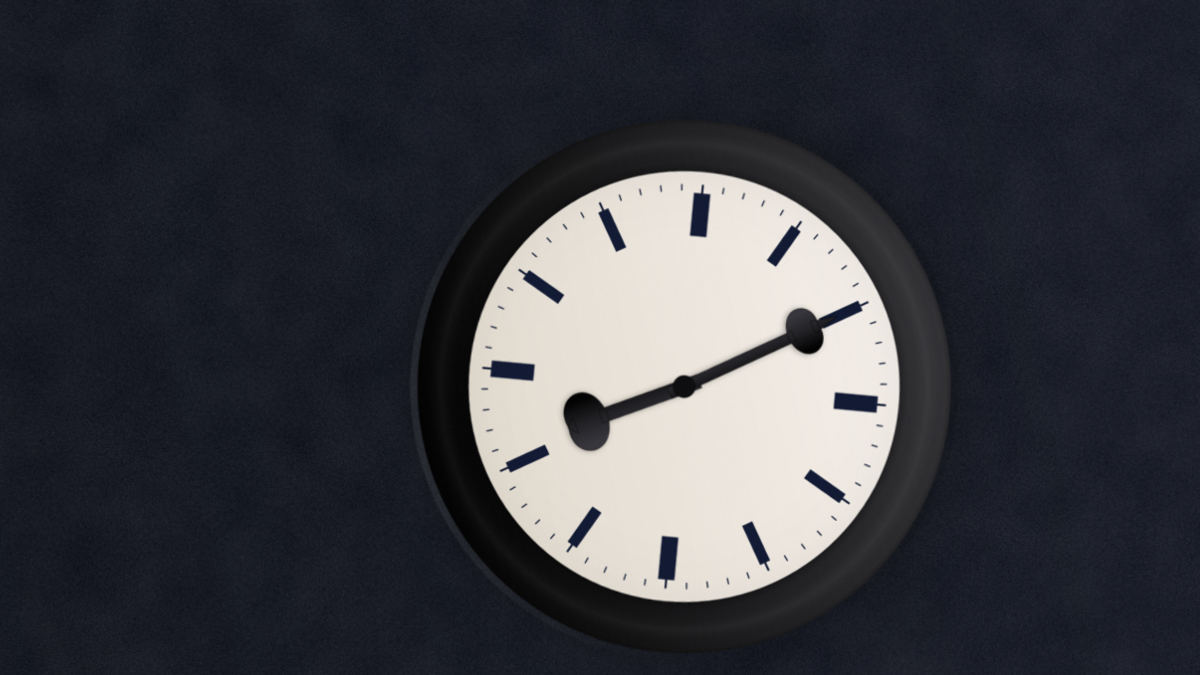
**8:10**
